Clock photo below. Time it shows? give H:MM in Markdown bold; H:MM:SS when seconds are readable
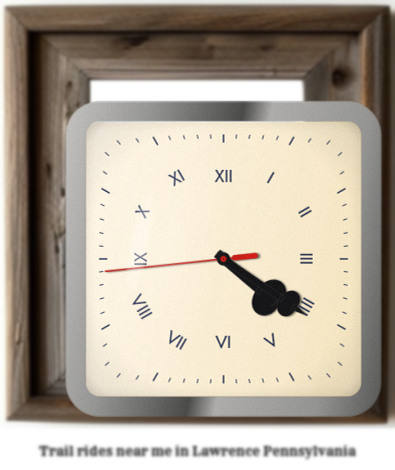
**4:20:44**
